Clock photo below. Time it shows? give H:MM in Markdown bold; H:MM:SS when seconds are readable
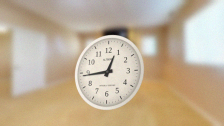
**12:44**
